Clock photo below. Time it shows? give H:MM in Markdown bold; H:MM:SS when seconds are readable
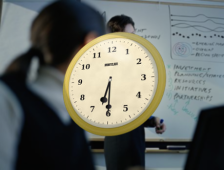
**6:30**
